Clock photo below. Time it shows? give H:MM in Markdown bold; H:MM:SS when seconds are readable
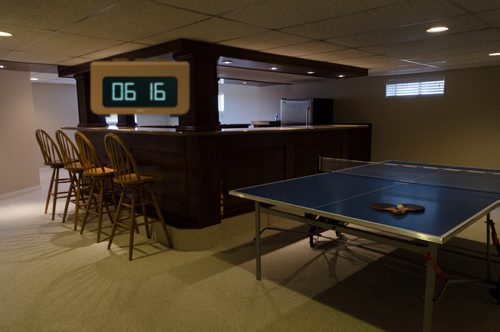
**6:16**
